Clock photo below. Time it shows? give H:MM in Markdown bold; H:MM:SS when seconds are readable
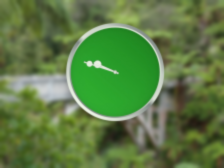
**9:48**
